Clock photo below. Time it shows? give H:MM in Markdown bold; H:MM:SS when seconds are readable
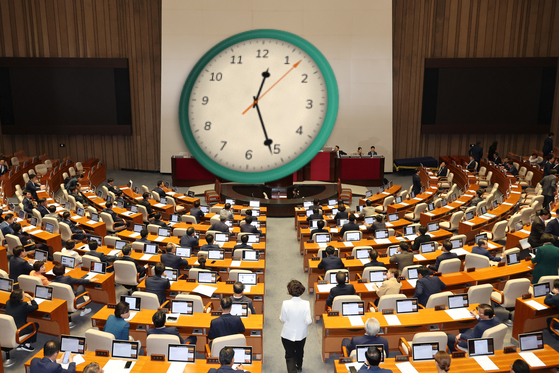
**12:26:07**
